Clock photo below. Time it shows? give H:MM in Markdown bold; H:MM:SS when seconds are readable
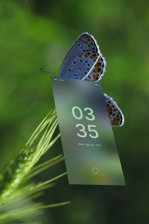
**3:35**
